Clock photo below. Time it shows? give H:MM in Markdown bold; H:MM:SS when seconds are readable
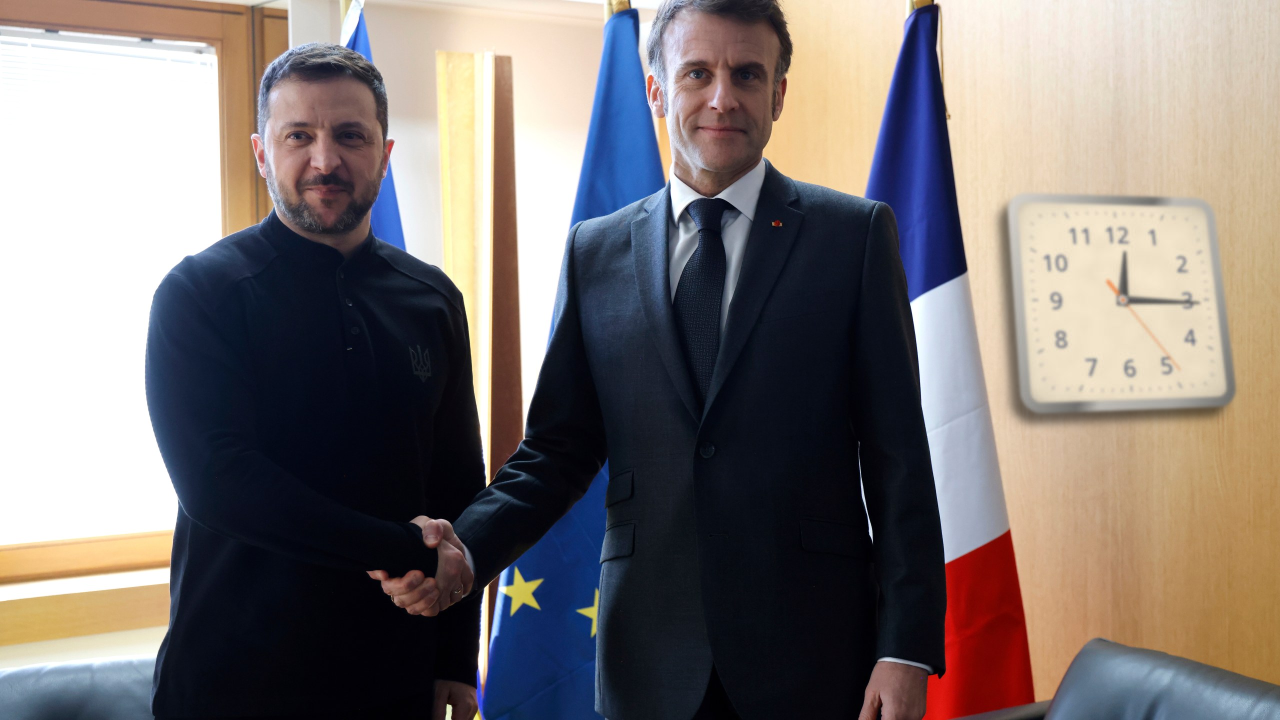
**12:15:24**
